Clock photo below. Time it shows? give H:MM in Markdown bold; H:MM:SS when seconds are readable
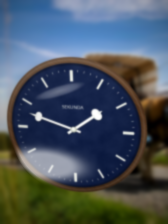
**1:48**
